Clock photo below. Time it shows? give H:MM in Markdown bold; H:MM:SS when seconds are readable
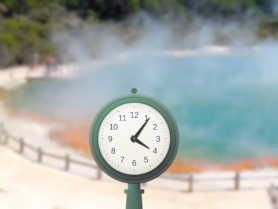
**4:06**
